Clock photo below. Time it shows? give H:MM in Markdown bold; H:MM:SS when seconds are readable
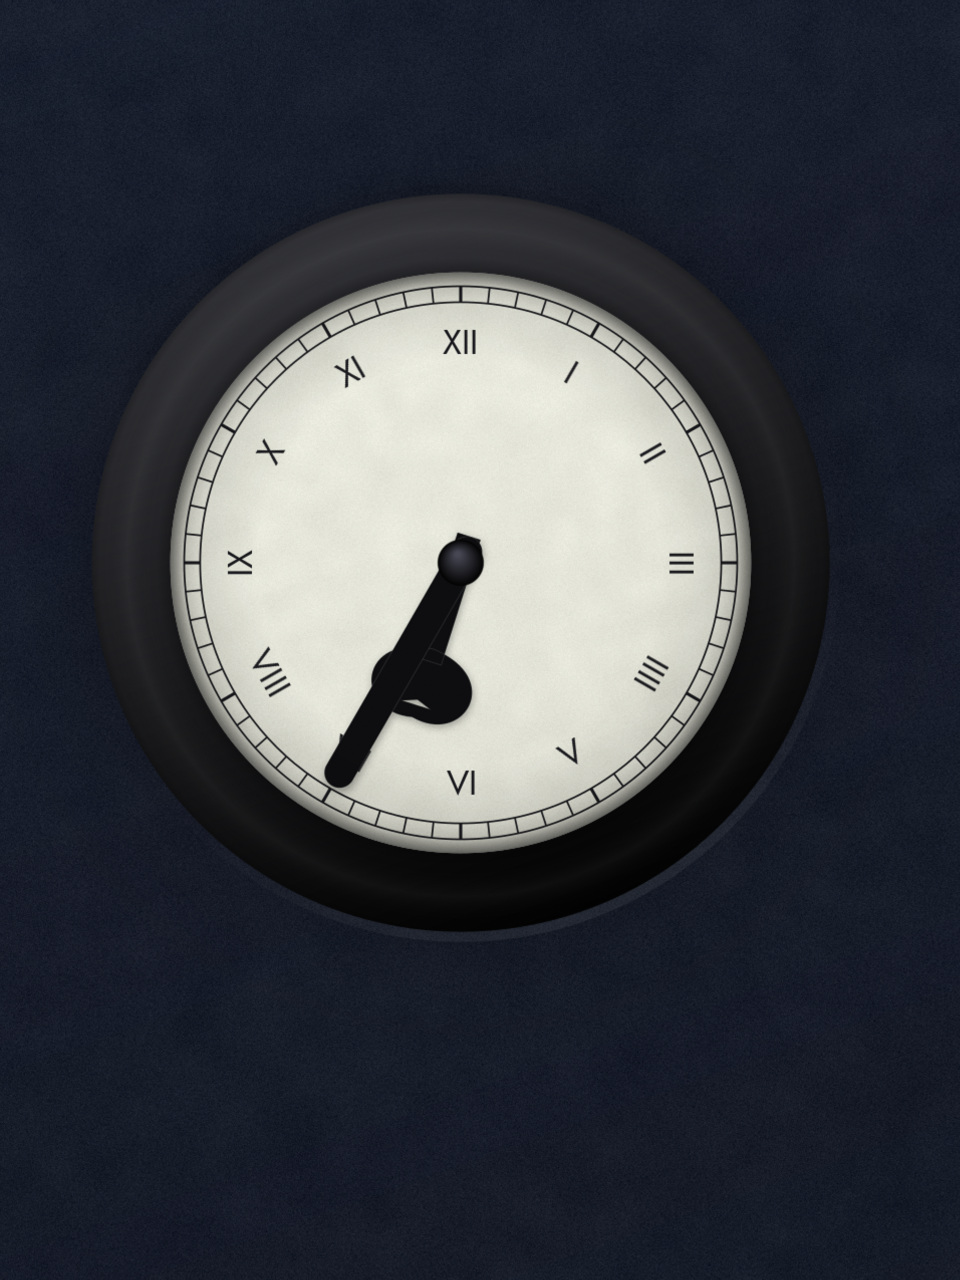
**6:35**
